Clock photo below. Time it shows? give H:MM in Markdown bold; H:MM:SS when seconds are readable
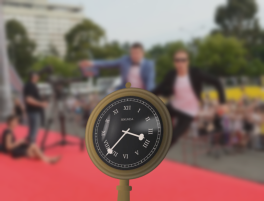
**3:37**
